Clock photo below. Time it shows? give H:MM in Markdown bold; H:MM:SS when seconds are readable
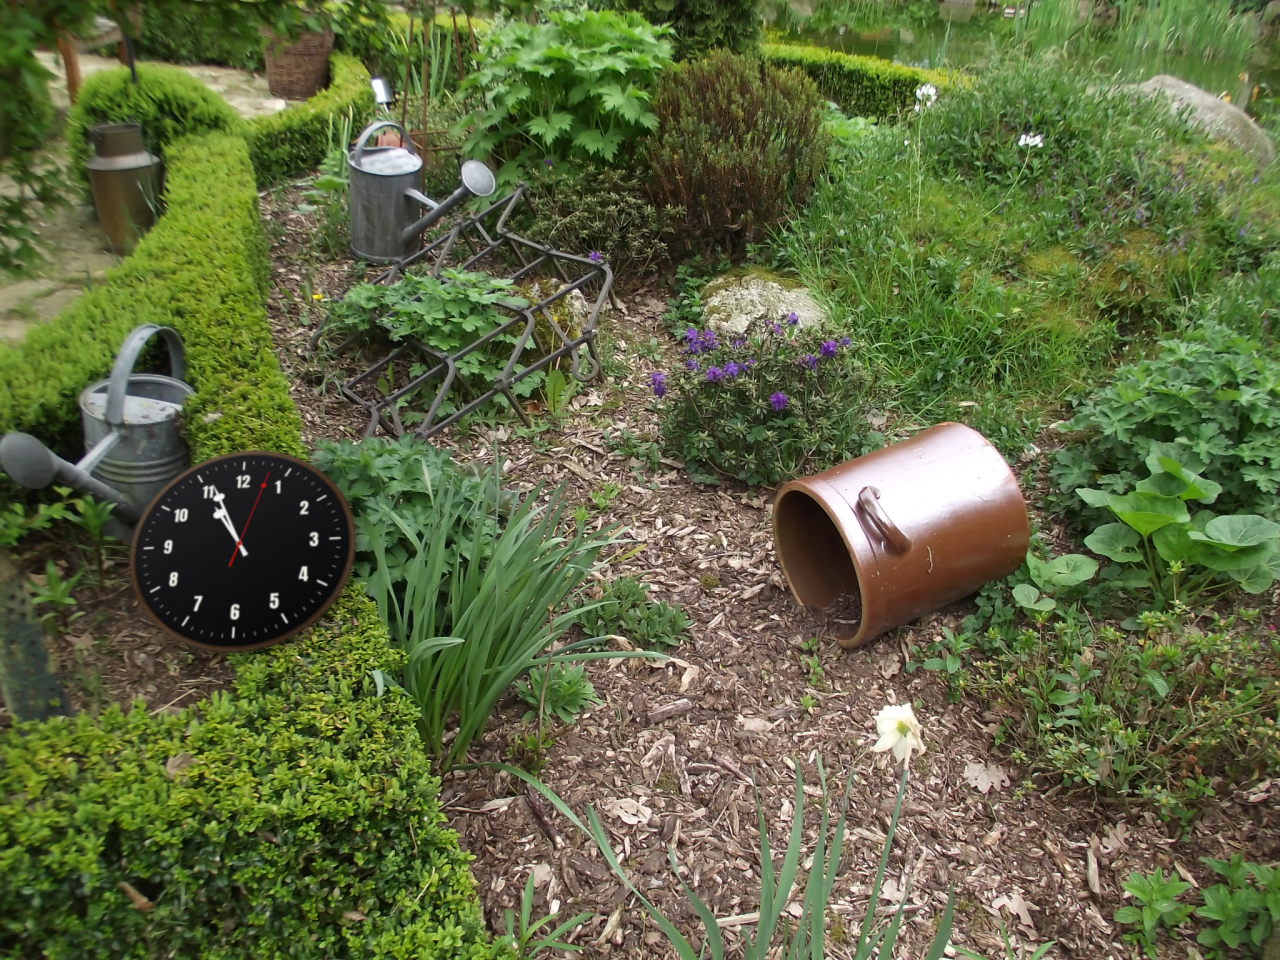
**10:56:03**
